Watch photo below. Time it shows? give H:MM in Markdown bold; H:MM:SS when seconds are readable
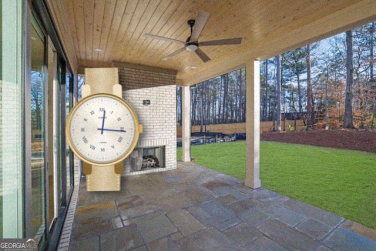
**12:16**
